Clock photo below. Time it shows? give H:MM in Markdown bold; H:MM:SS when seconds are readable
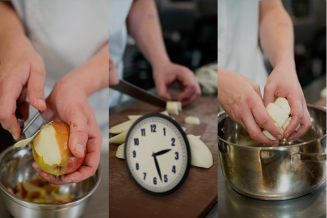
**2:27**
